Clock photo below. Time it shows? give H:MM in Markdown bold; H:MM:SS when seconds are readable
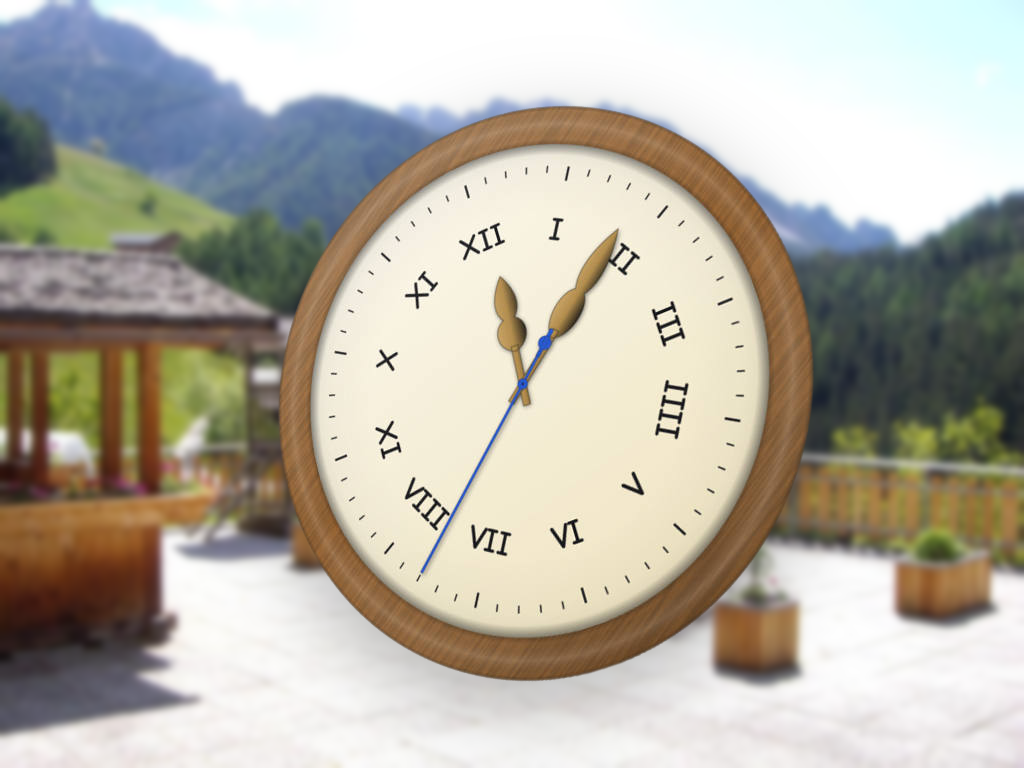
**12:08:38**
